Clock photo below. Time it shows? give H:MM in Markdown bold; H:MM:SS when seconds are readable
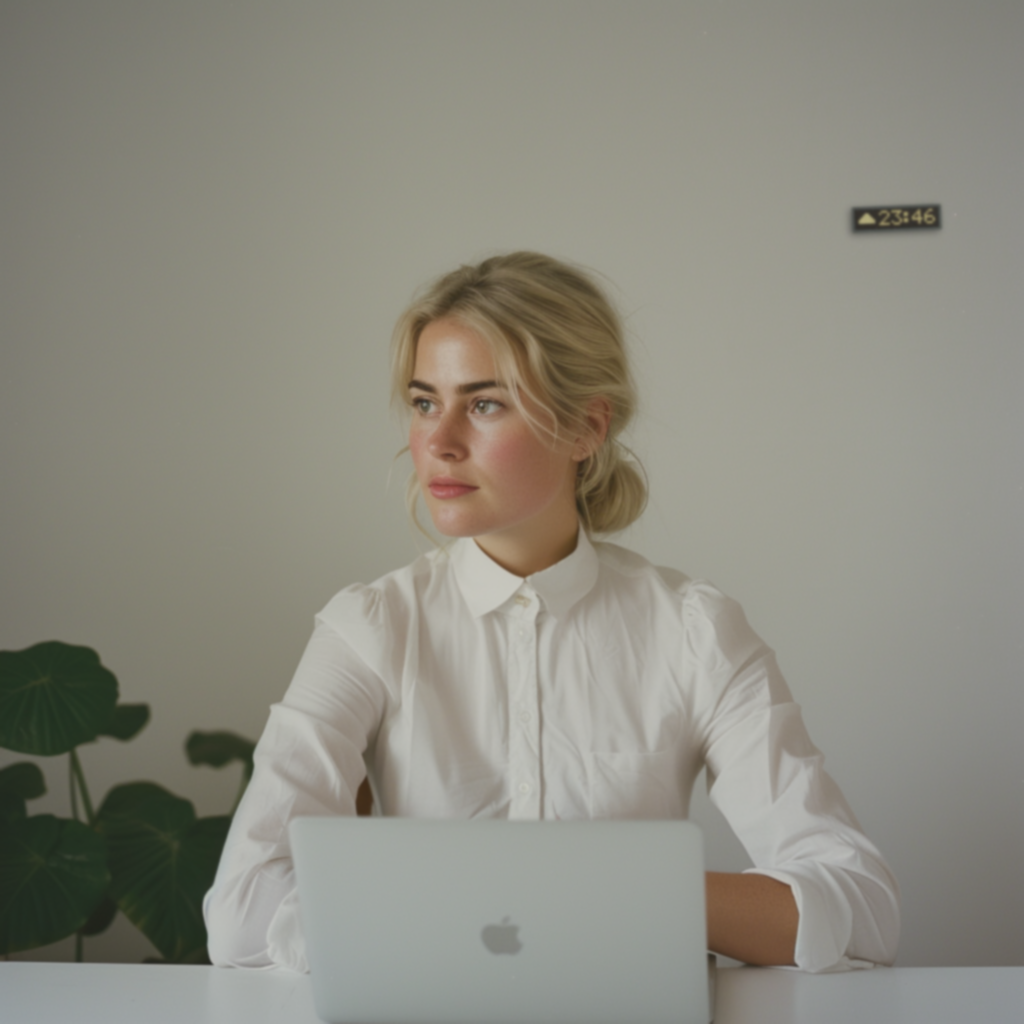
**23:46**
